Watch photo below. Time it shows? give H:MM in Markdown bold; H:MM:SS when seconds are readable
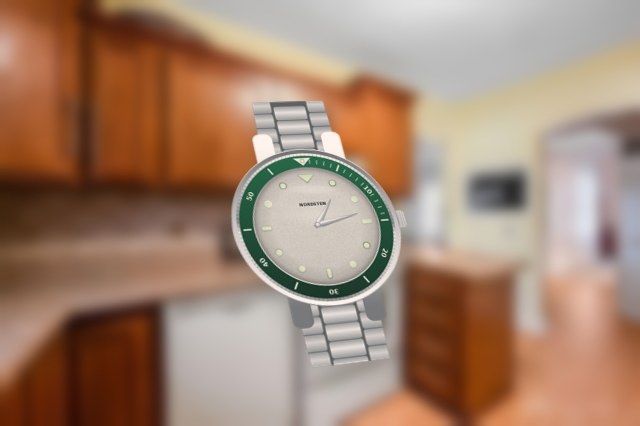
**1:13**
